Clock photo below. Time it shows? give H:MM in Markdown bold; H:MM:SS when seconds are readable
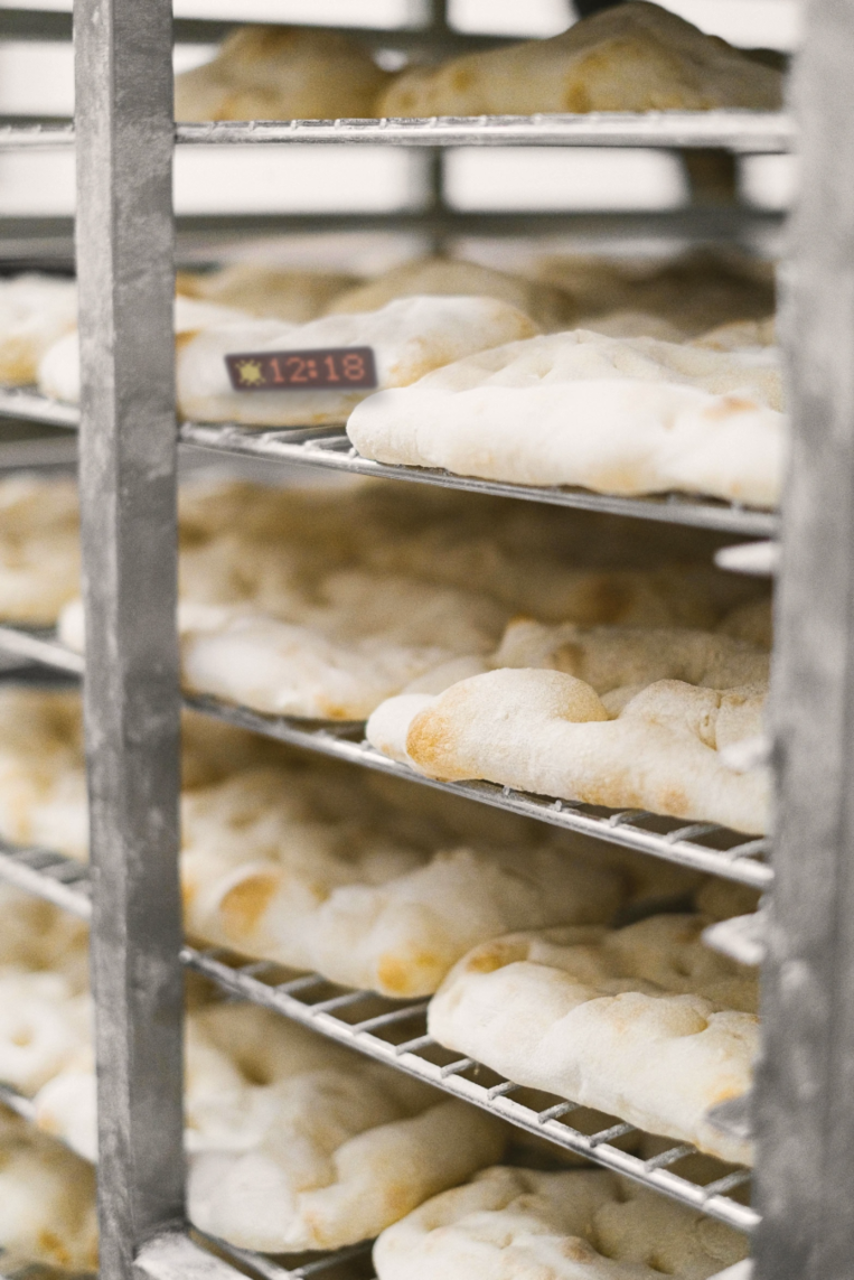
**12:18**
